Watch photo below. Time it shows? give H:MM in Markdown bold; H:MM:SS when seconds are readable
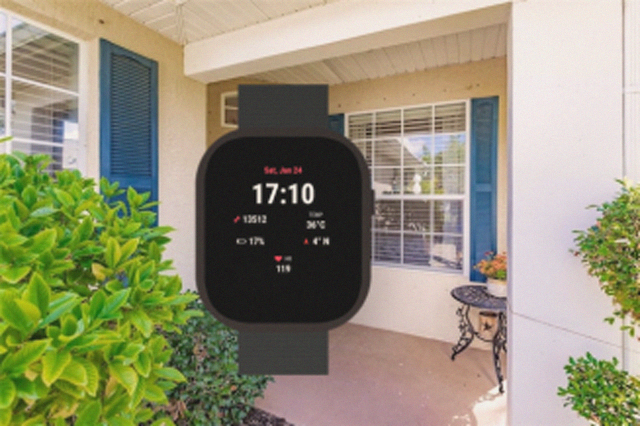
**17:10**
